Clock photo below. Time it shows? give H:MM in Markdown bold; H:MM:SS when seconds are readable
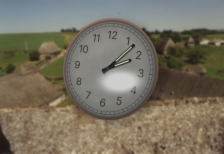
**2:07**
